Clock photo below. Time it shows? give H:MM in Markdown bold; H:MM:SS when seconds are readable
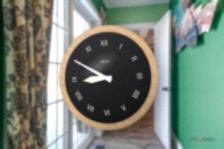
**8:50**
